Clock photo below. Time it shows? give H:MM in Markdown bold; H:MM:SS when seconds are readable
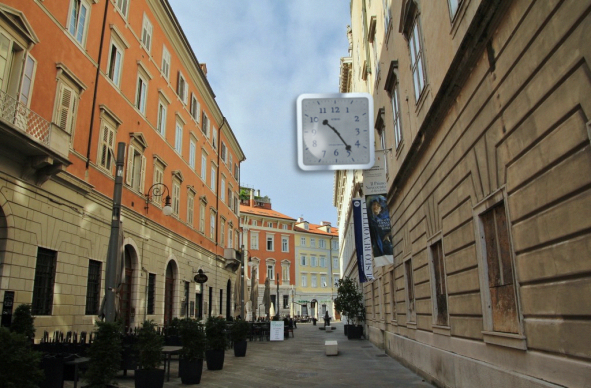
**10:24**
